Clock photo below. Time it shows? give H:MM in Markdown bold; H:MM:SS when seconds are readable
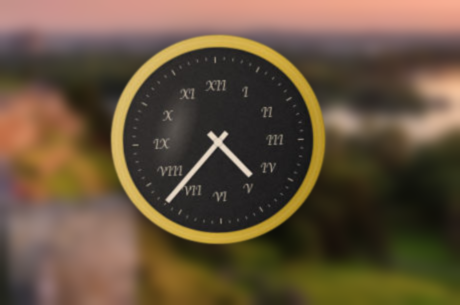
**4:37**
